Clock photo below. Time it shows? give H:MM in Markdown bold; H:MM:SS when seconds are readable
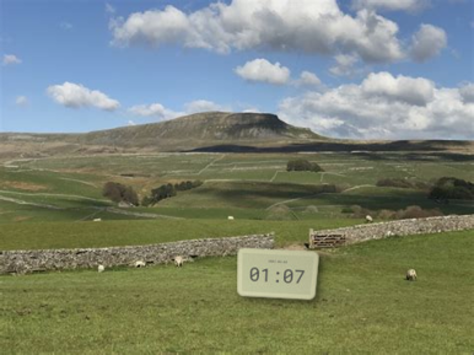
**1:07**
